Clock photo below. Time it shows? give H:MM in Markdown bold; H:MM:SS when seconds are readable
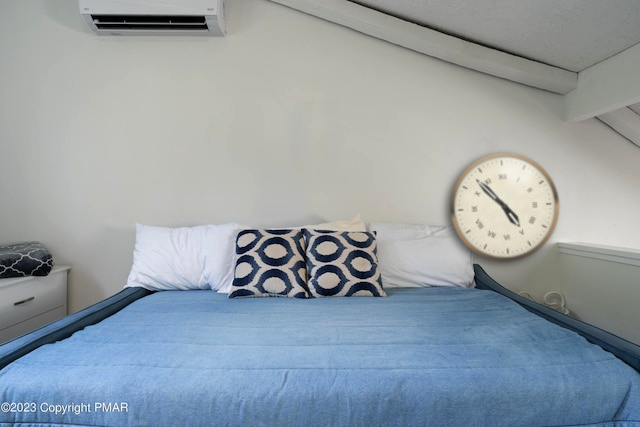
**4:53**
